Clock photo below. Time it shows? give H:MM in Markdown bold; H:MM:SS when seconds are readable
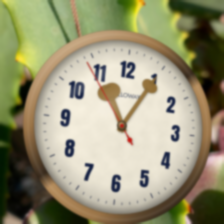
**11:04:54**
